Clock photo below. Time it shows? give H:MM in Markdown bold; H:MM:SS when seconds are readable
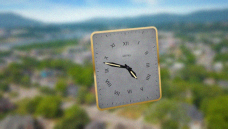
**4:48**
